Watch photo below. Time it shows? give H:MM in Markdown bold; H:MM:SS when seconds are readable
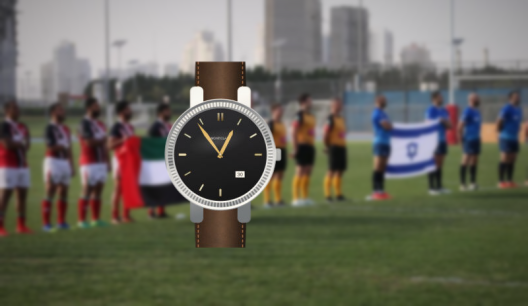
**12:54**
